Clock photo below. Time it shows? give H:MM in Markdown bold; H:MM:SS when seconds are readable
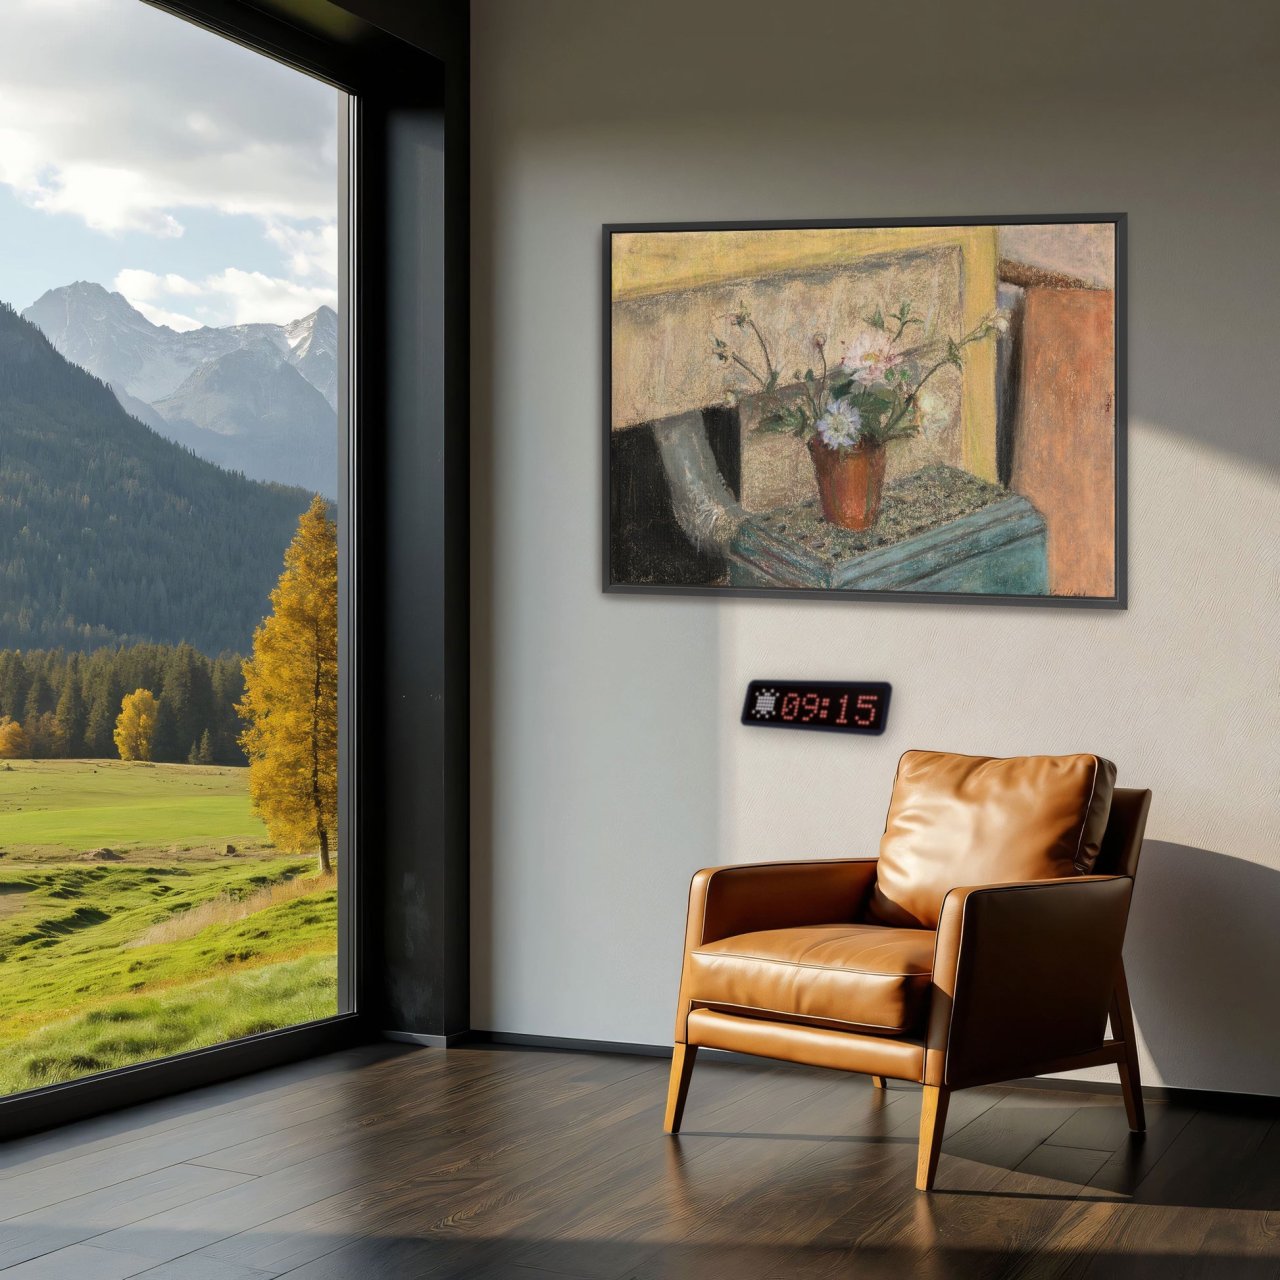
**9:15**
